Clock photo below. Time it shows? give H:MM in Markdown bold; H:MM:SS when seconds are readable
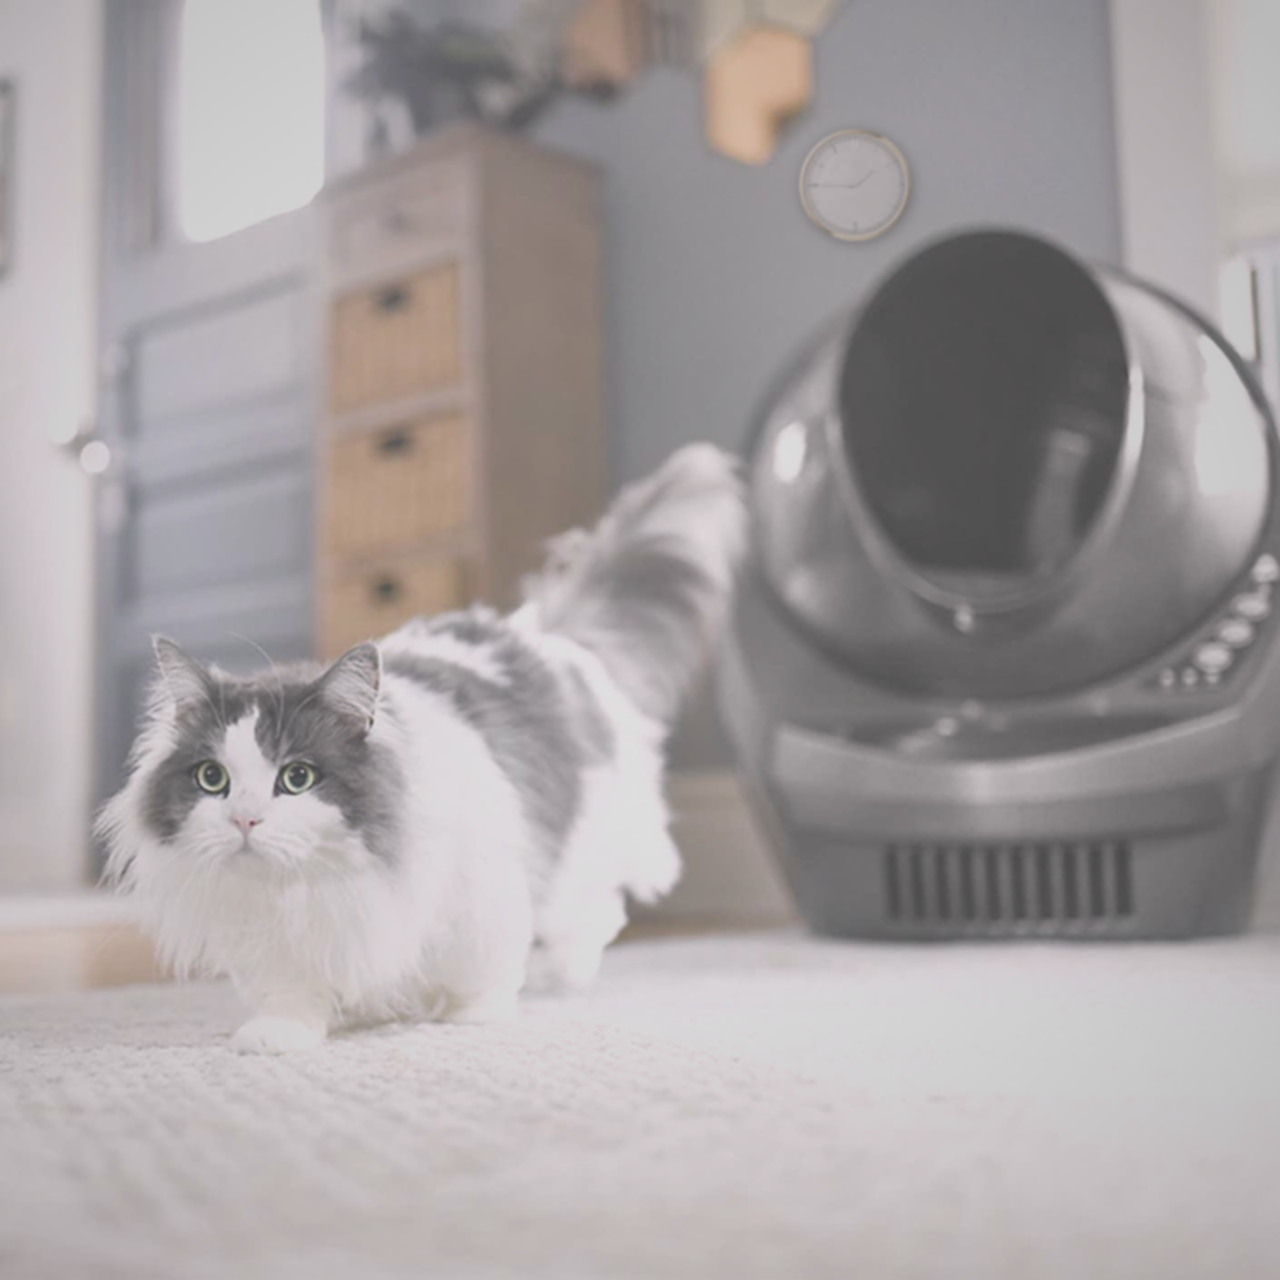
**1:45**
